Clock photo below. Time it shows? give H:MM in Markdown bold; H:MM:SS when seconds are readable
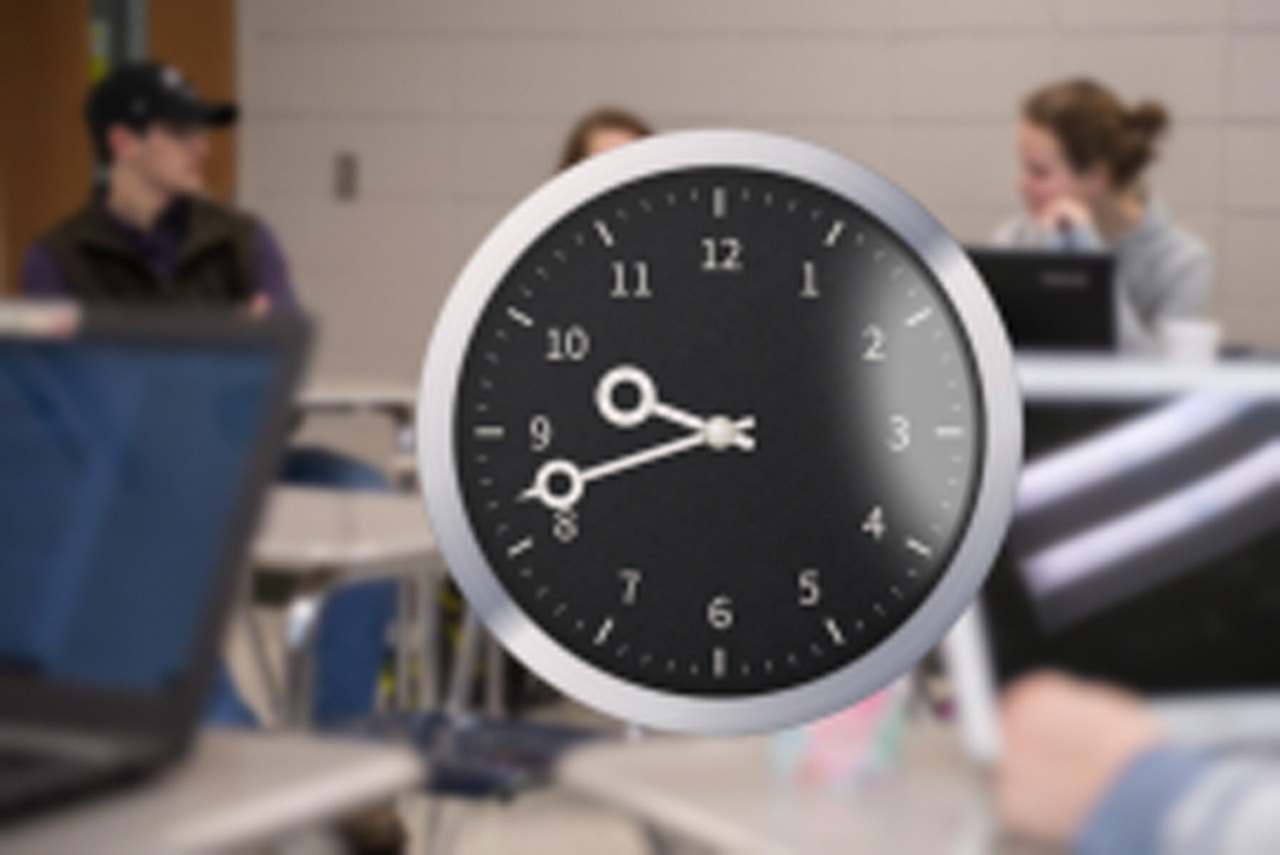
**9:42**
